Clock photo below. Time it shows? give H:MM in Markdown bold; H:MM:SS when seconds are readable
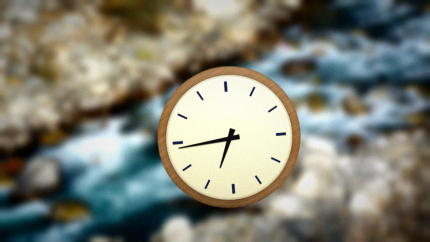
**6:44**
